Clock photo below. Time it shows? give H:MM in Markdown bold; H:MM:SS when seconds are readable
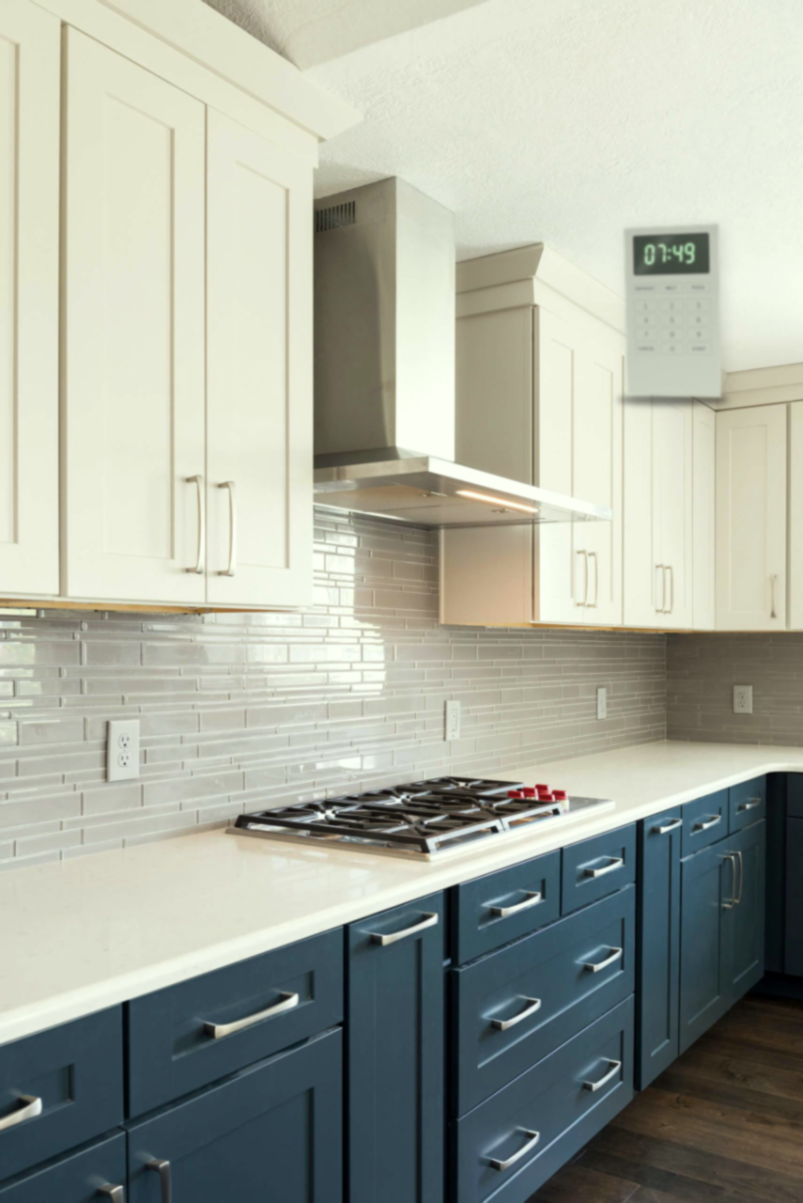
**7:49**
